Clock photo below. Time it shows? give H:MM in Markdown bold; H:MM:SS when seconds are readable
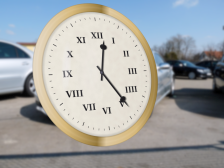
**12:24**
